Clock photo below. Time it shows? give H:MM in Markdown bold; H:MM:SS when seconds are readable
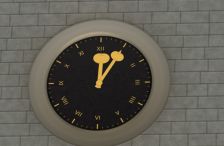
**12:05**
